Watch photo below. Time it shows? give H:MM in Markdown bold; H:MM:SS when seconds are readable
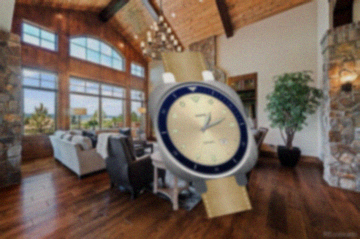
**1:12**
